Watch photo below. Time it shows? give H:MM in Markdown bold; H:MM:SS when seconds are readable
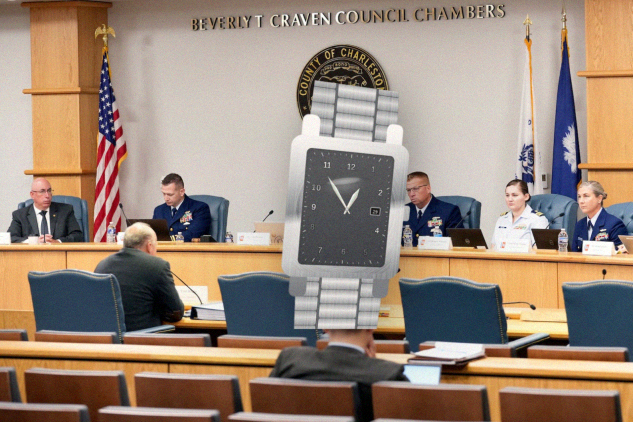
**12:54**
